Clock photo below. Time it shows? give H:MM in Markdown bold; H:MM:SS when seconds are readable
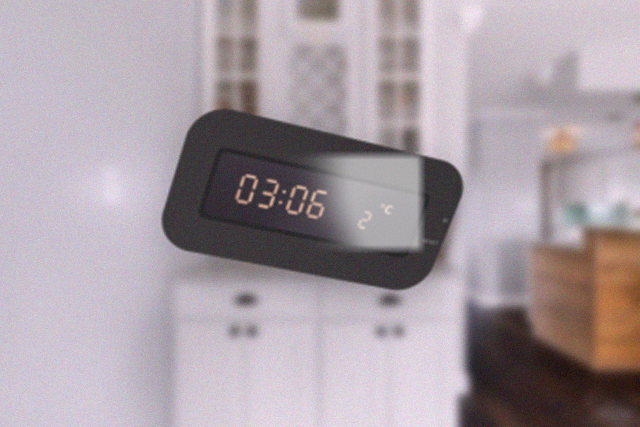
**3:06**
